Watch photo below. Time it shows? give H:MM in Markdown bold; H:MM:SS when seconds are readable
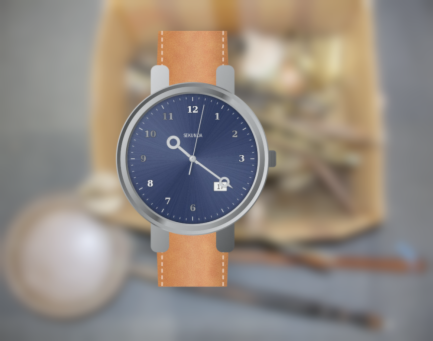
**10:21:02**
